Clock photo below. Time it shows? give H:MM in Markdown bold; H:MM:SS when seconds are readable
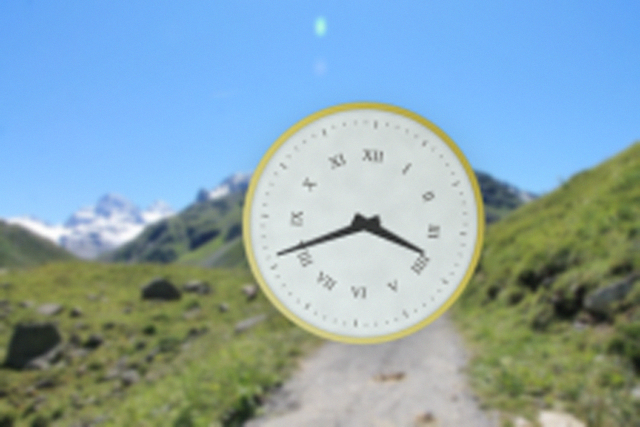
**3:41**
